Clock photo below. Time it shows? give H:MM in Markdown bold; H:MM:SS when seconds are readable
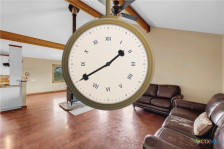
**1:40**
